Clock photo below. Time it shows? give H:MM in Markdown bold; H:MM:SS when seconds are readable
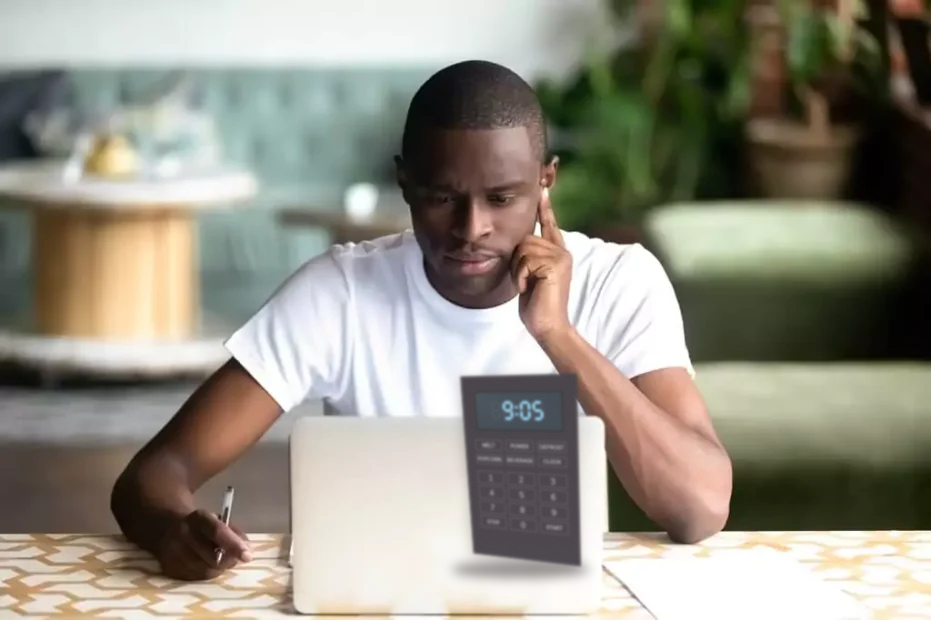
**9:05**
